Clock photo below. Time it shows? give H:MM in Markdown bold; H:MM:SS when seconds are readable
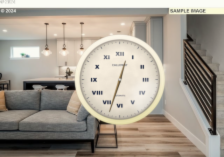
**12:33**
